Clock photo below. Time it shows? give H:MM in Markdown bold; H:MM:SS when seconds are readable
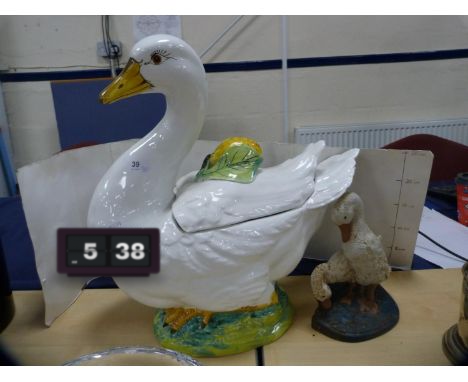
**5:38**
